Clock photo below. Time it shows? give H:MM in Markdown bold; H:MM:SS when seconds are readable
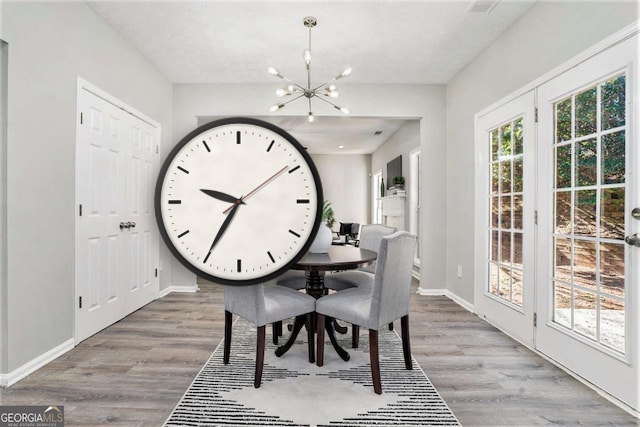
**9:35:09**
